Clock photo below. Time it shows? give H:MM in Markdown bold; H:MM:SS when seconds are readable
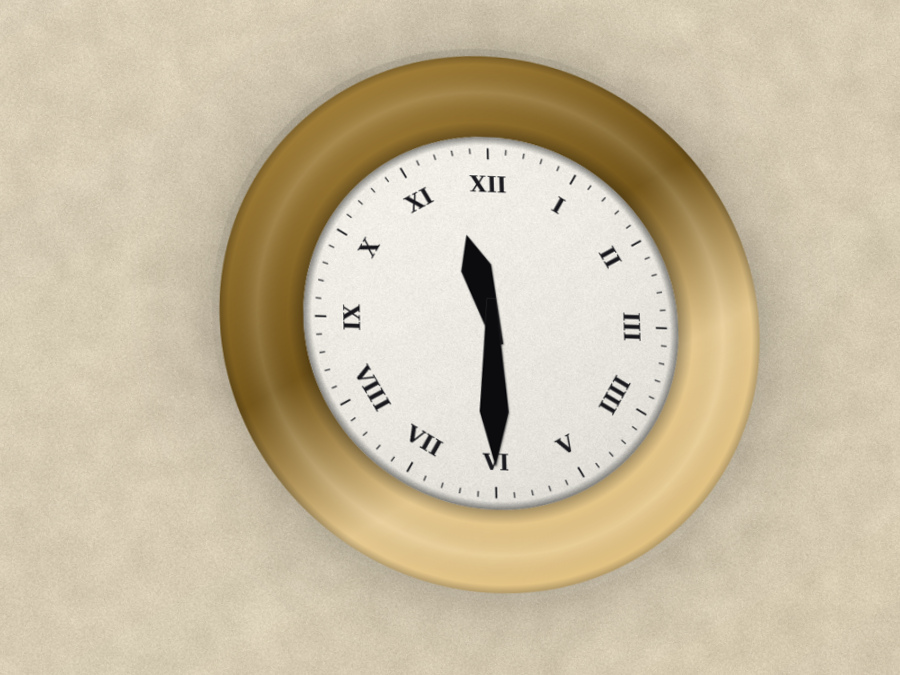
**11:30**
